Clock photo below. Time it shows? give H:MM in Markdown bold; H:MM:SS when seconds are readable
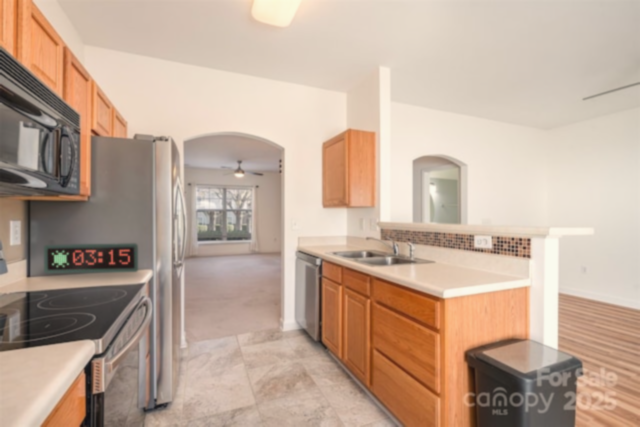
**3:15**
